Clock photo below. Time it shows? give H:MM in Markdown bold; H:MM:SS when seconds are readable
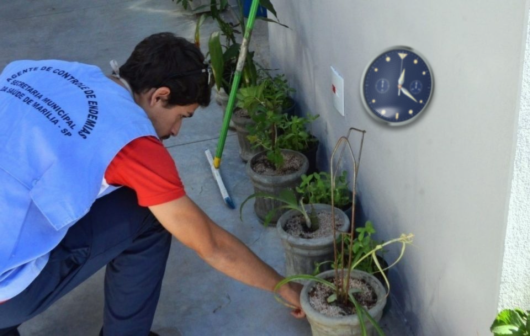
**12:21**
